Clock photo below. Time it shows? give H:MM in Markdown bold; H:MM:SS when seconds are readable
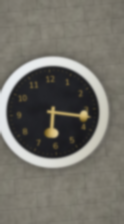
**6:17**
